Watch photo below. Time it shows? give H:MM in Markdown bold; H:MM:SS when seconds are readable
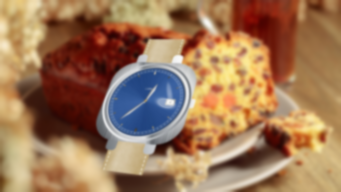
**12:37**
